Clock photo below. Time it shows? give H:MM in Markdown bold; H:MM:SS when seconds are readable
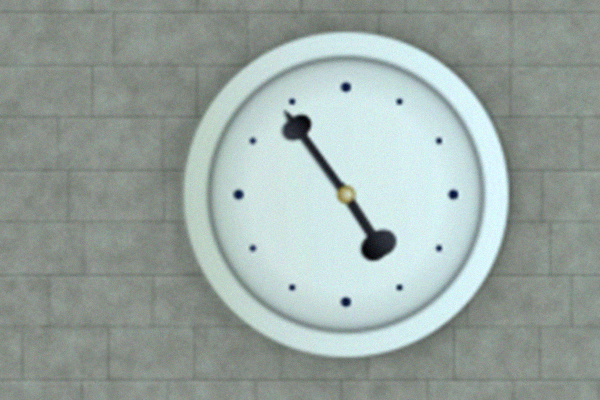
**4:54**
